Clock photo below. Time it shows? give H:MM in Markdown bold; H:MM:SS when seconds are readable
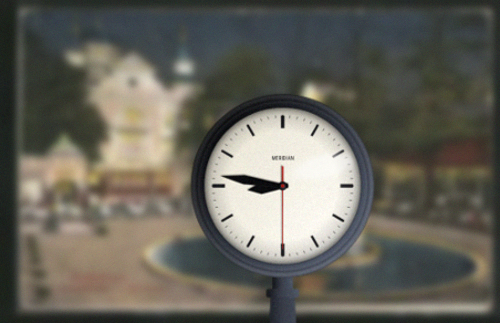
**8:46:30**
